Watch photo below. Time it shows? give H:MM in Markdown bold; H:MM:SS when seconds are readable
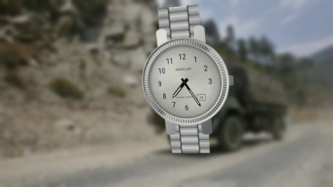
**7:25**
